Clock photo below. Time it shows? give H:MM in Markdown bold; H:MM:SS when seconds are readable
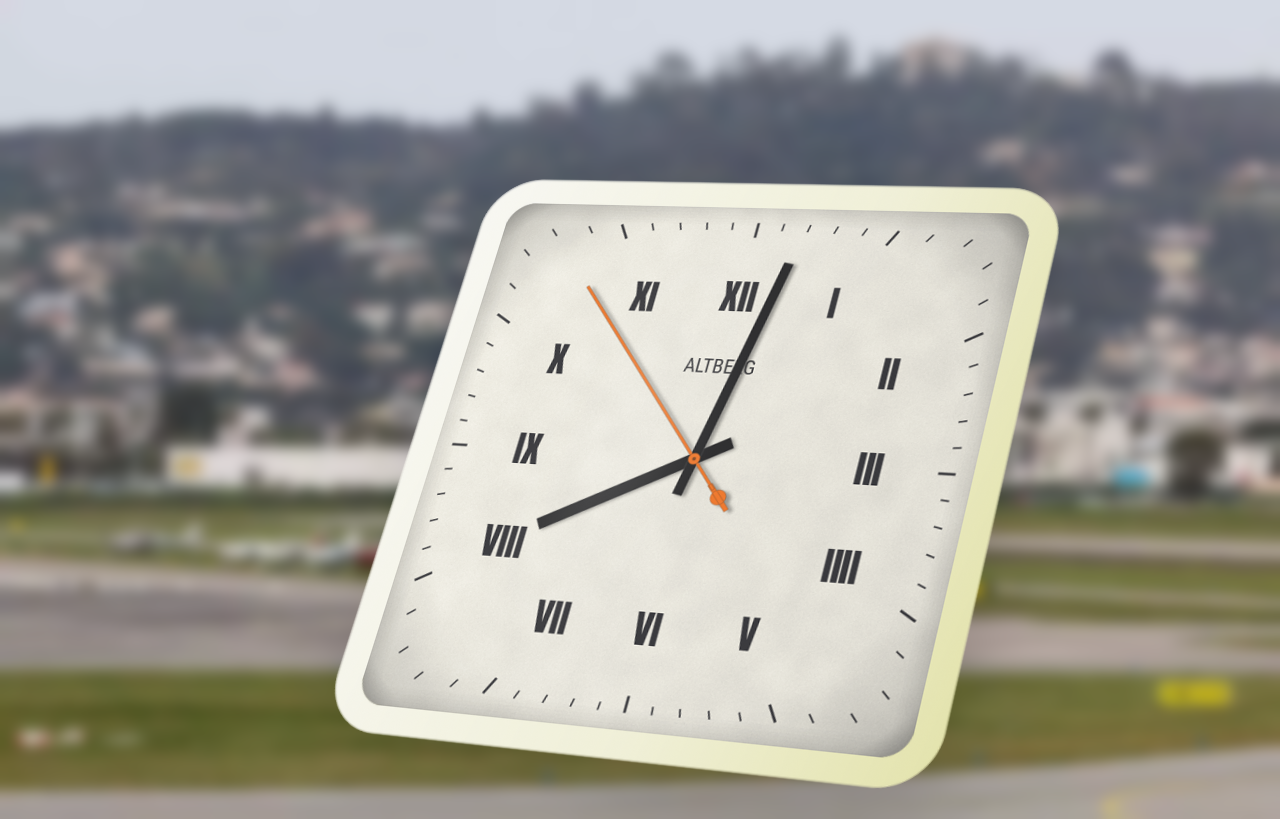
**8:01:53**
